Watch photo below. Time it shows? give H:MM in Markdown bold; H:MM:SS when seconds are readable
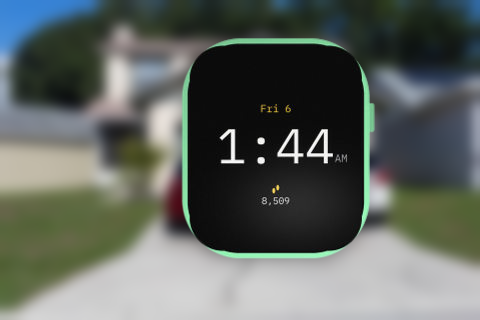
**1:44**
